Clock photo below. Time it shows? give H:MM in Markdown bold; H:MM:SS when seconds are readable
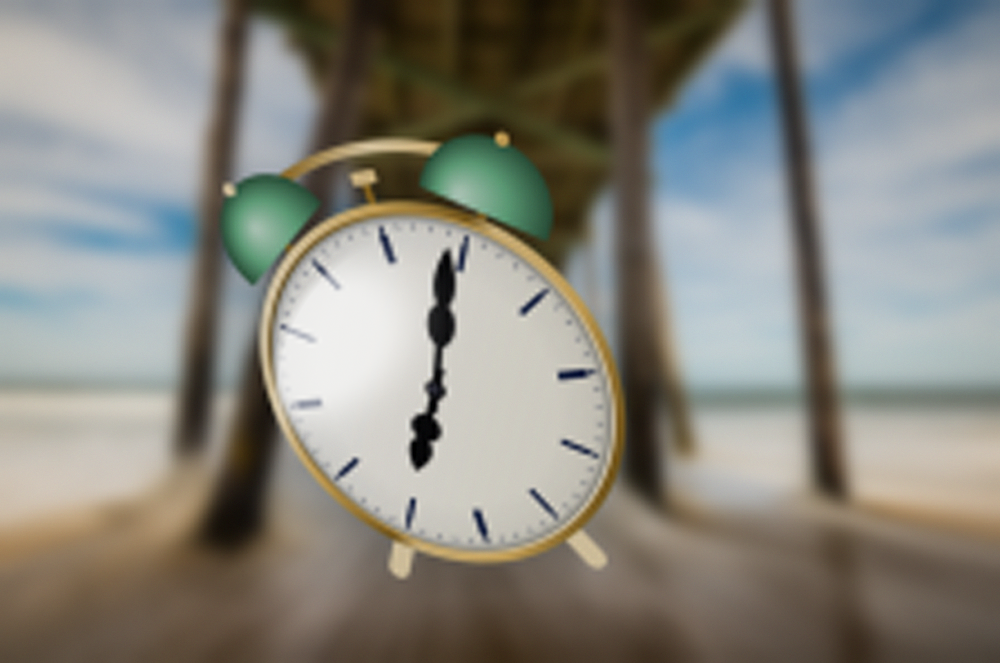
**7:04**
